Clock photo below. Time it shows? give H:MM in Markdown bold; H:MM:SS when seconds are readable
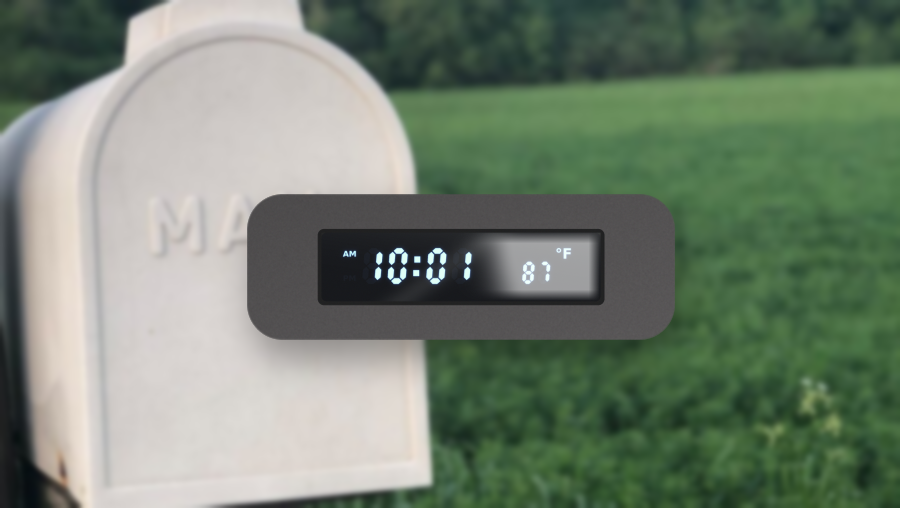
**10:01**
